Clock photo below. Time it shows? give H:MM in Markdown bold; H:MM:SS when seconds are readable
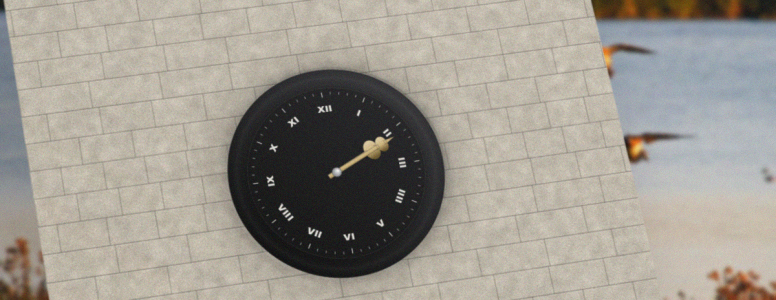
**2:11**
